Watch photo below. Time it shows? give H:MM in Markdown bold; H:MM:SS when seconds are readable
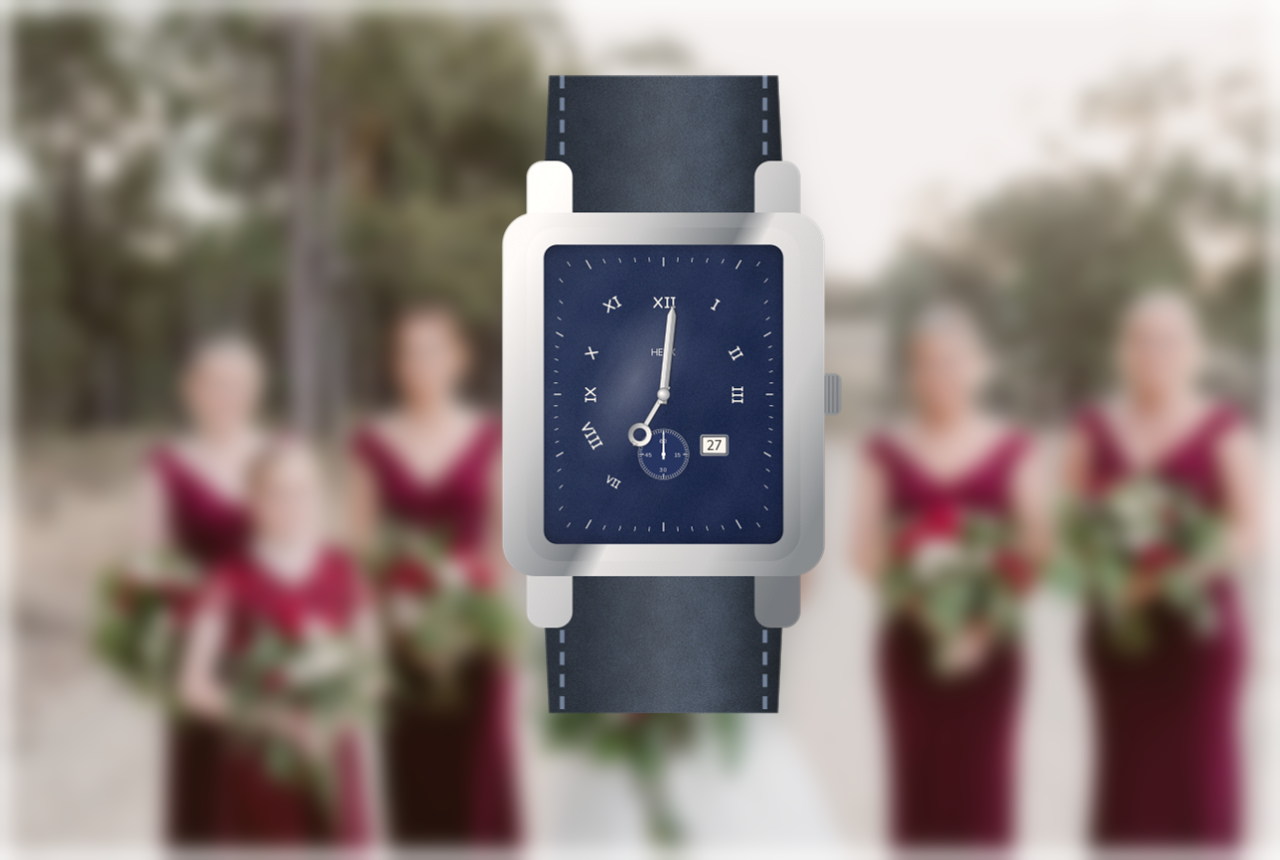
**7:01**
